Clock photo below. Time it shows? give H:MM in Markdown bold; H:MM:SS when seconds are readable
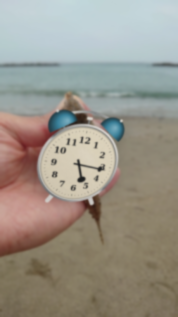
**5:16**
